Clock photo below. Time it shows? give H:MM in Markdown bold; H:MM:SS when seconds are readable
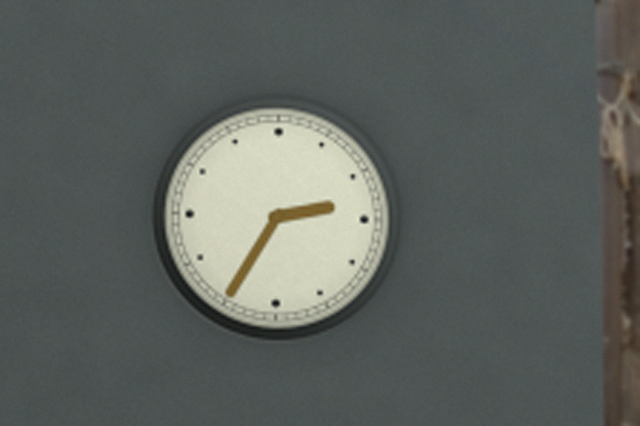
**2:35**
